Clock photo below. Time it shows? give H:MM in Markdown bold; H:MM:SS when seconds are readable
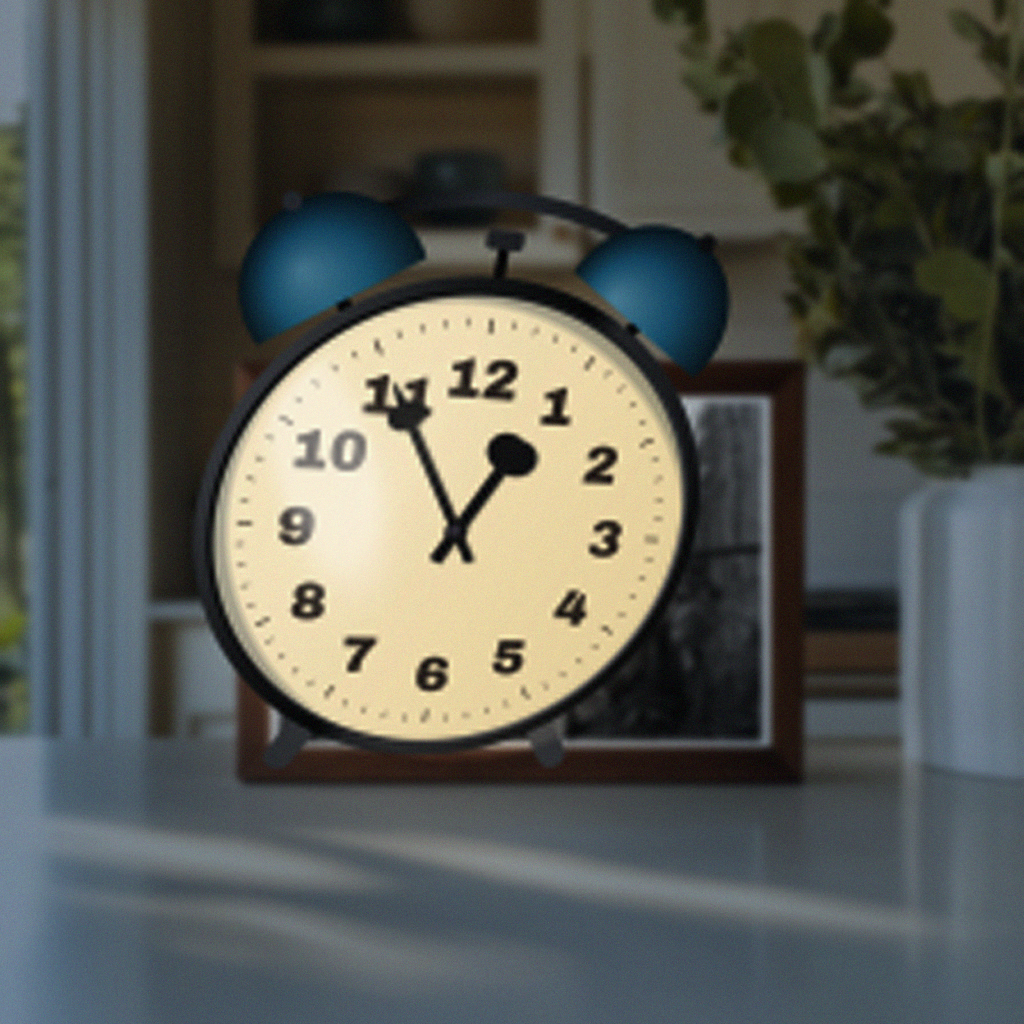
**12:55**
